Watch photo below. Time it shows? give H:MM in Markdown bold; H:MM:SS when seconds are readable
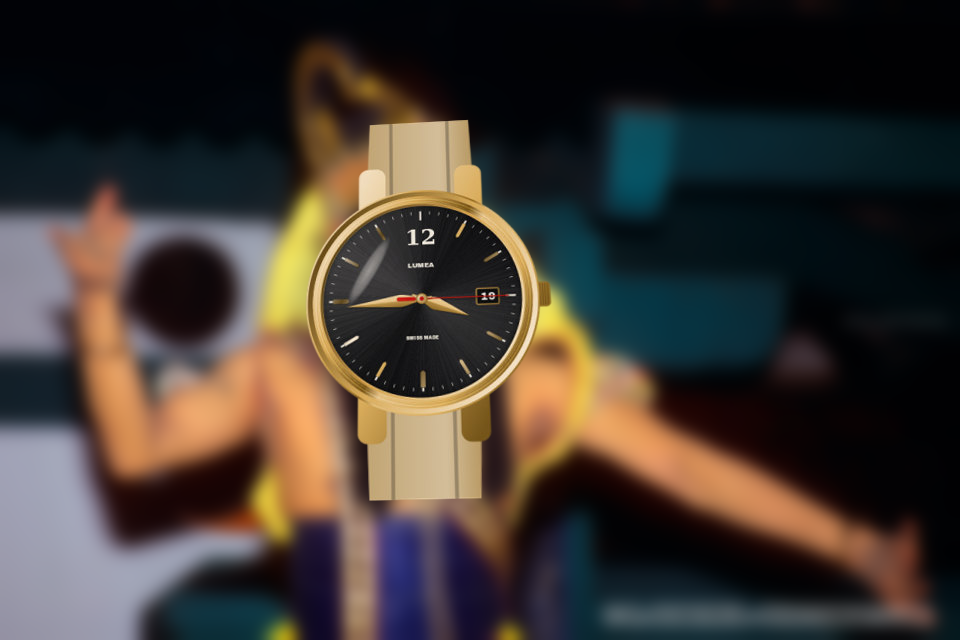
**3:44:15**
